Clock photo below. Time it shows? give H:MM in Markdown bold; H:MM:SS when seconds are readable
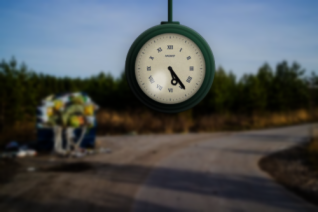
**5:24**
